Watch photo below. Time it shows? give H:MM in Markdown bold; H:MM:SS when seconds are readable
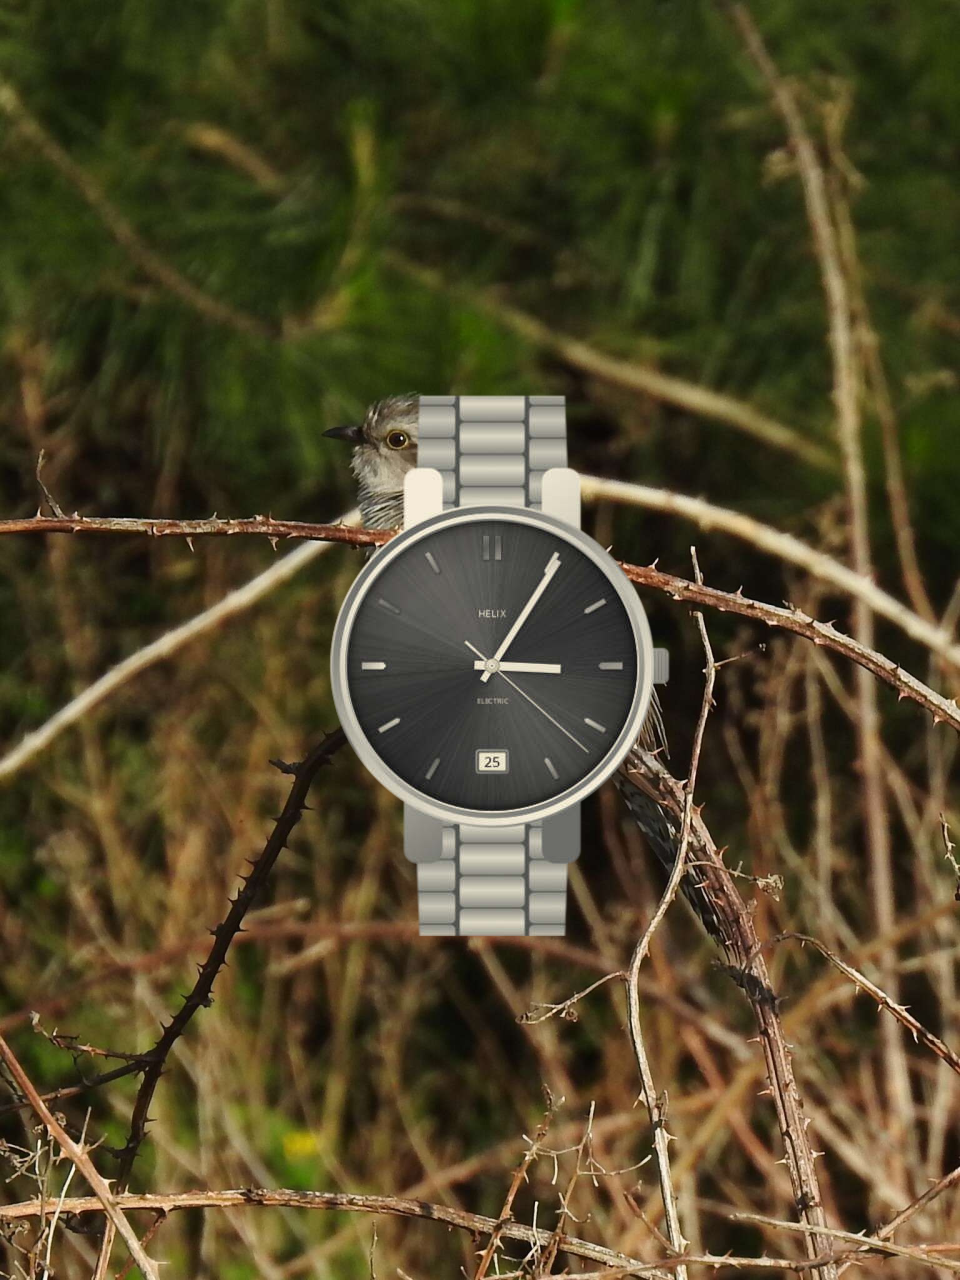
**3:05:22**
